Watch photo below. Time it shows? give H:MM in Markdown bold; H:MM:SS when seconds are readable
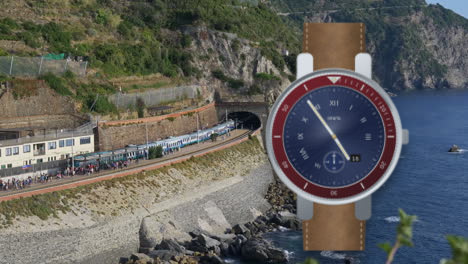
**4:54**
